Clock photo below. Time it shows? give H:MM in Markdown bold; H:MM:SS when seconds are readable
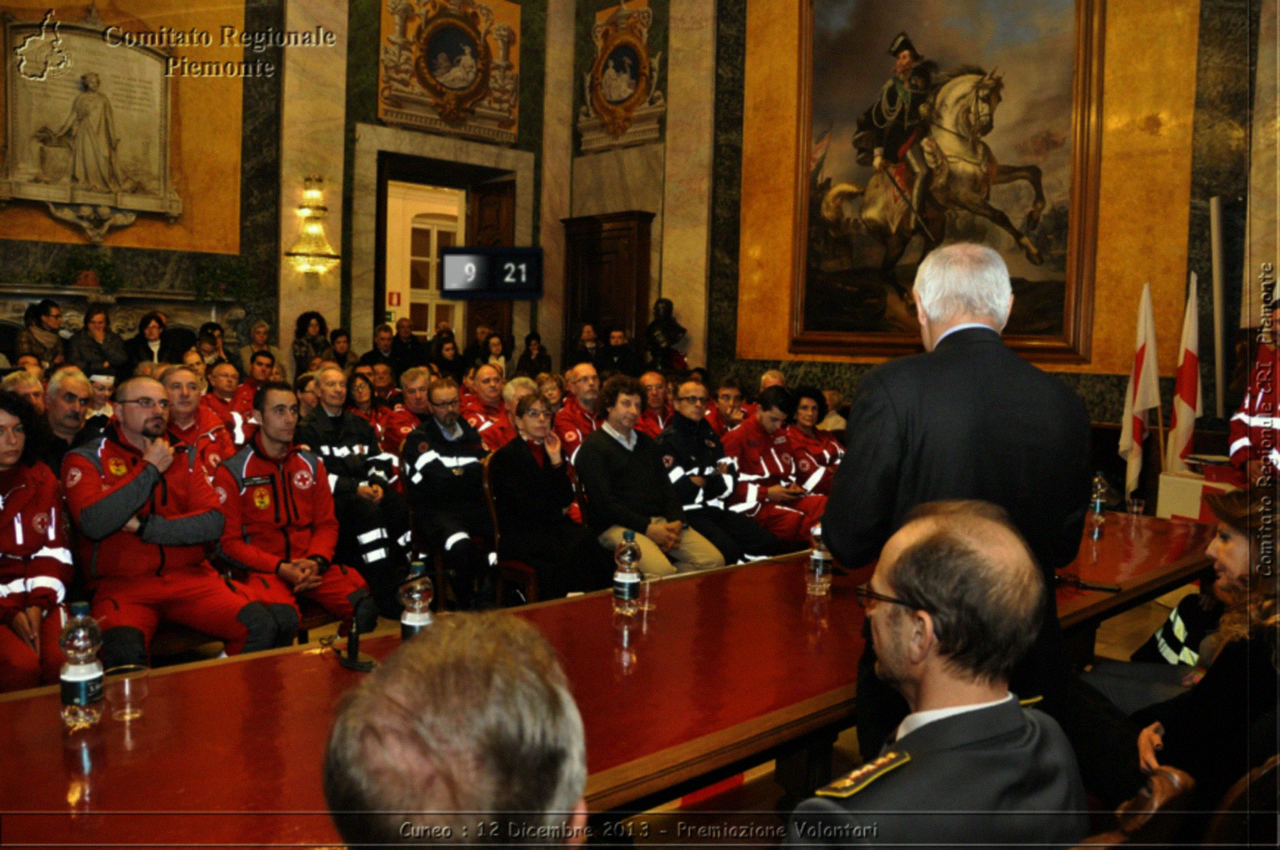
**9:21**
